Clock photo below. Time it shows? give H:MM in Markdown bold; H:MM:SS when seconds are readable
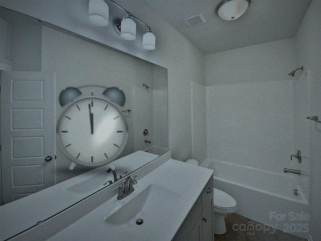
**11:59**
